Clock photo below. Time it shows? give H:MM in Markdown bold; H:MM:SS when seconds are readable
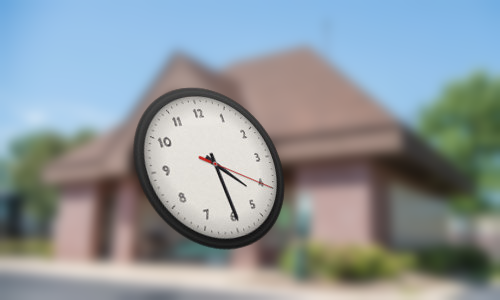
**4:29:20**
